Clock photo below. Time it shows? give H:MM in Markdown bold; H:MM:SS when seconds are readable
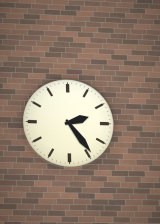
**2:24**
